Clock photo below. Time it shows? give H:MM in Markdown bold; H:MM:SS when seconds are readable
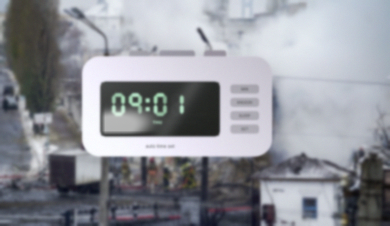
**9:01**
